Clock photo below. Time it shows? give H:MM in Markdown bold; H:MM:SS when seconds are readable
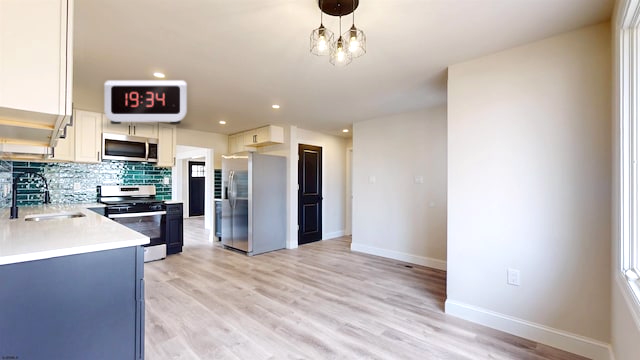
**19:34**
